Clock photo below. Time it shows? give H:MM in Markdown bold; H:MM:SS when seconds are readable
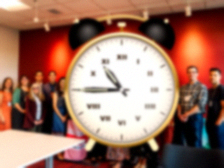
**10:45**
